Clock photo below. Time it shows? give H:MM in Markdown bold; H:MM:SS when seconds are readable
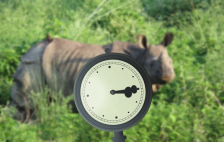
**3:15**
